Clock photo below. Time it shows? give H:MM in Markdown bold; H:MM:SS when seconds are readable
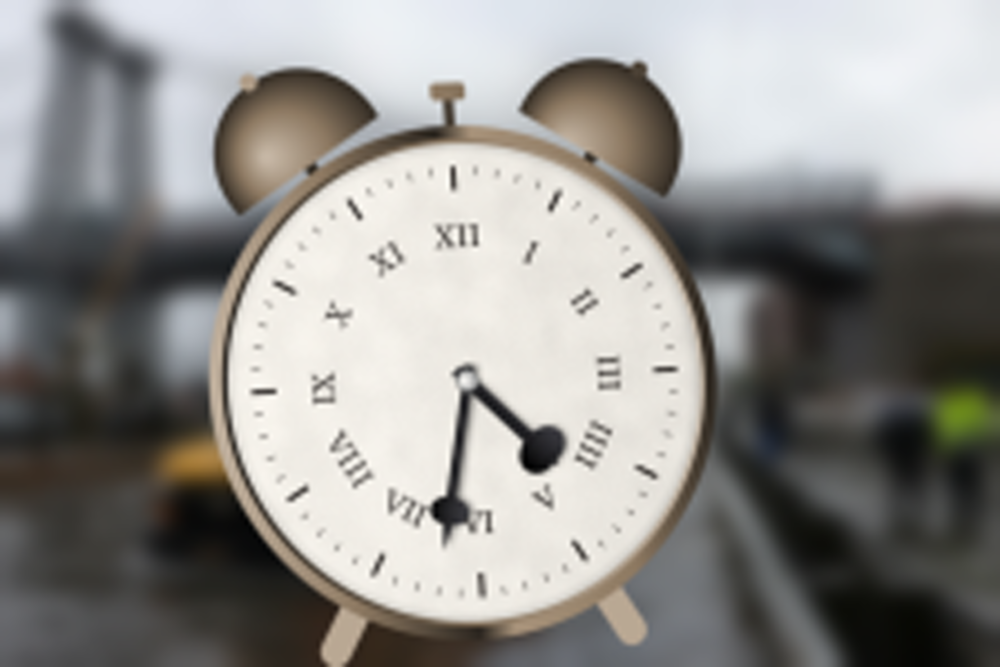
**4:32**
